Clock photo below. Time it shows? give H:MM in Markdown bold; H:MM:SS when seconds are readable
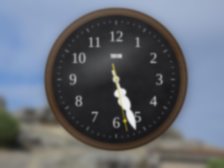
**5:26:28**
